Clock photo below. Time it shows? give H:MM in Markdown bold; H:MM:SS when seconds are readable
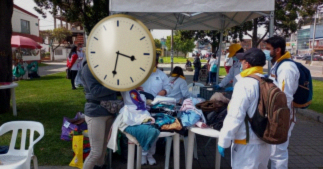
**3:32**
